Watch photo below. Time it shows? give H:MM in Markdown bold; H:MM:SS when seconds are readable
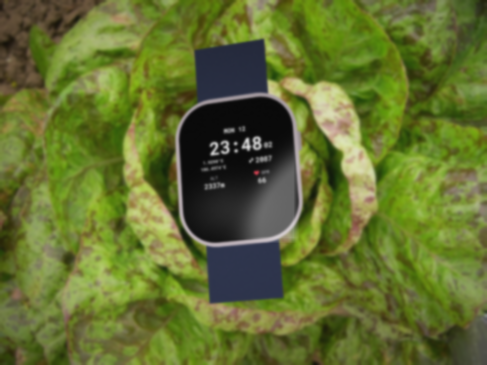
**23:48**
